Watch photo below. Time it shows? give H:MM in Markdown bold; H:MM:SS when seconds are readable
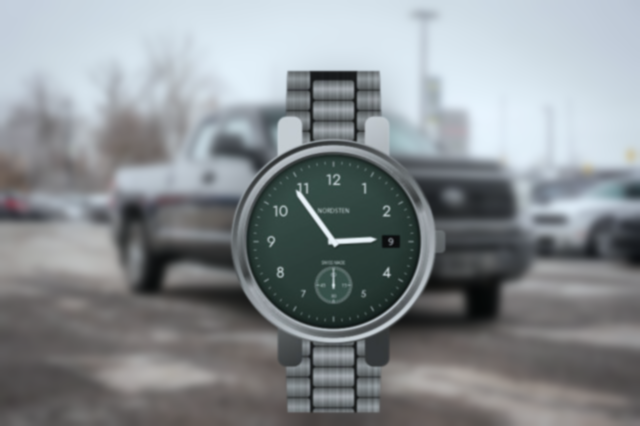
**2:54**
